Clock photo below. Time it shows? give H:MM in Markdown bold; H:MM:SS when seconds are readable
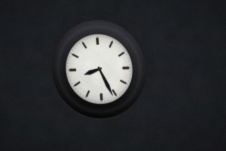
**8:26**
